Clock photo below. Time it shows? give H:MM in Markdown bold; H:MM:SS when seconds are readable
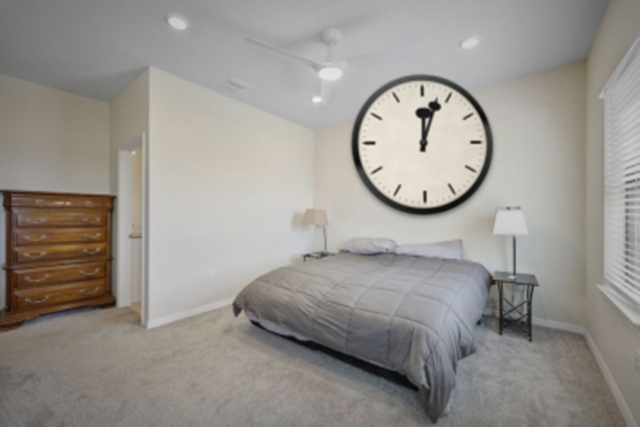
**12:03**
